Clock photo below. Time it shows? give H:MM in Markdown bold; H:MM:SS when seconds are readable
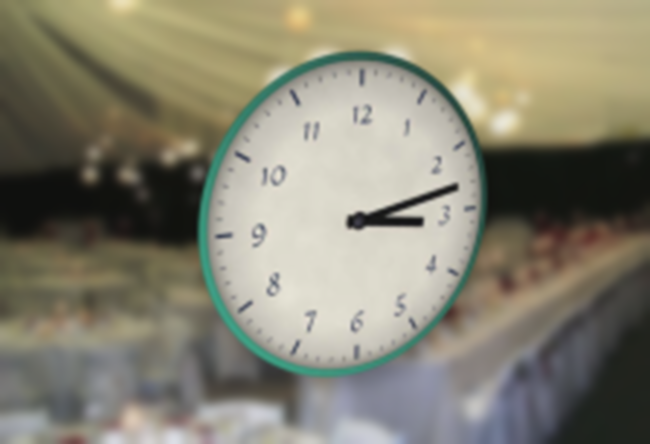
**3:13**
